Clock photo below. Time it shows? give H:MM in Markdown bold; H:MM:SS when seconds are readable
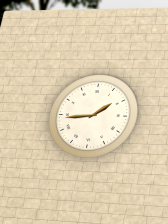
**1:44**
